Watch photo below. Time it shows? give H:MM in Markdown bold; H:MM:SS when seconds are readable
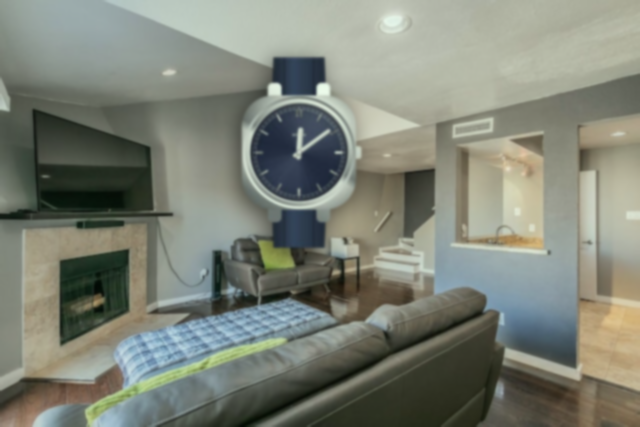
**12:09**
